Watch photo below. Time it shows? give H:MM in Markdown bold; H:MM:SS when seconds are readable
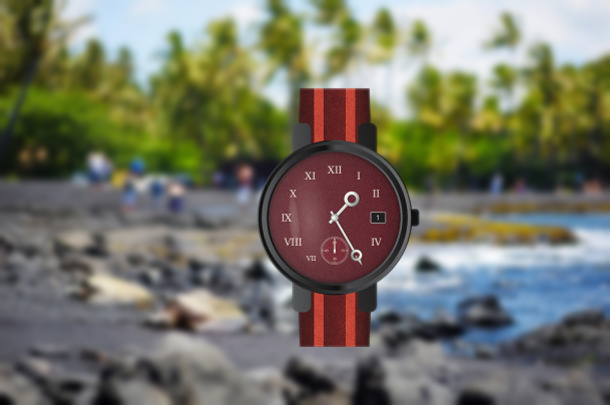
**1:25**
